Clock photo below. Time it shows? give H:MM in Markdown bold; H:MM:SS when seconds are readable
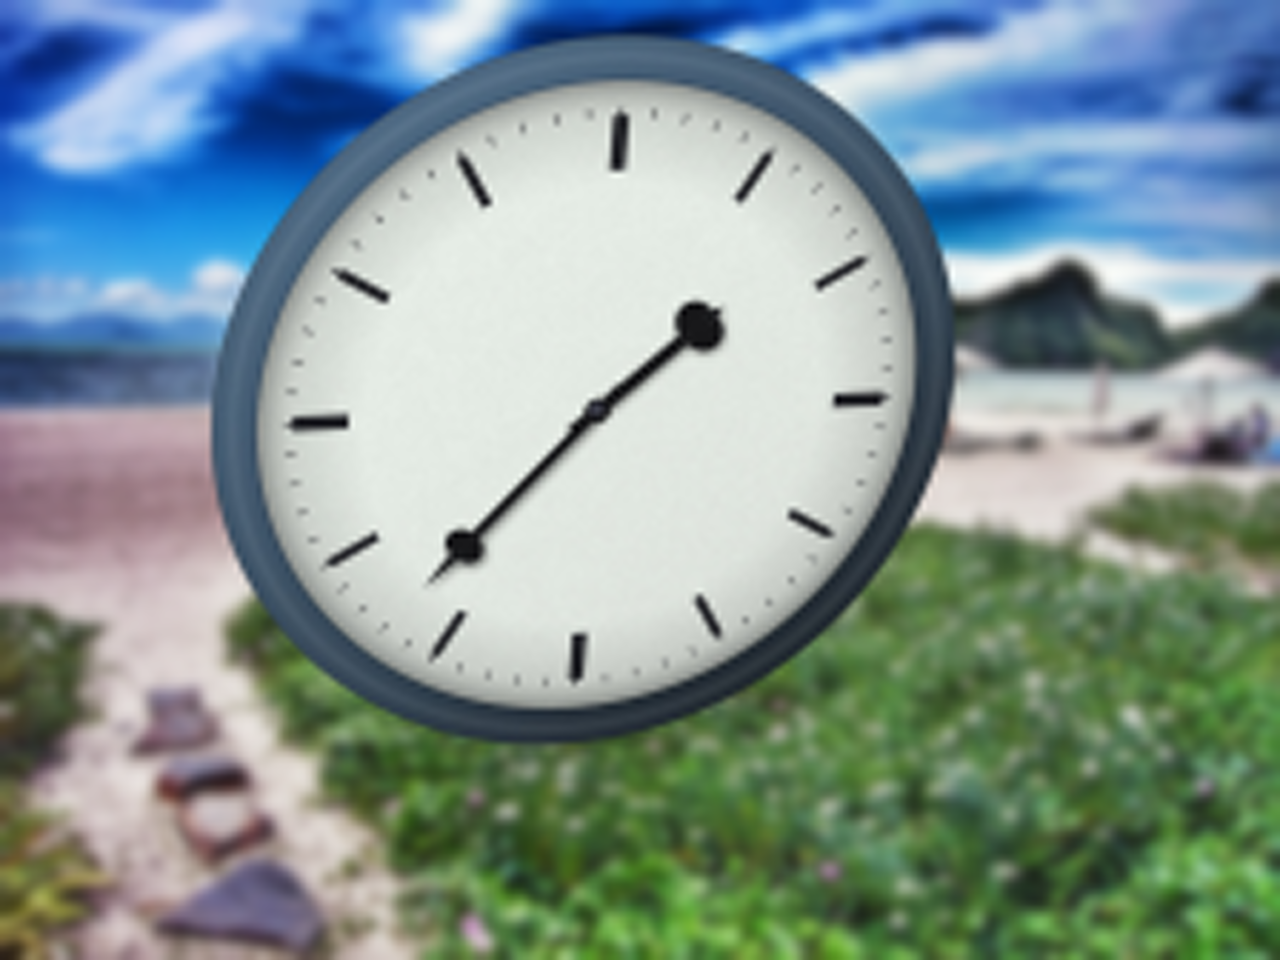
**1:37**
